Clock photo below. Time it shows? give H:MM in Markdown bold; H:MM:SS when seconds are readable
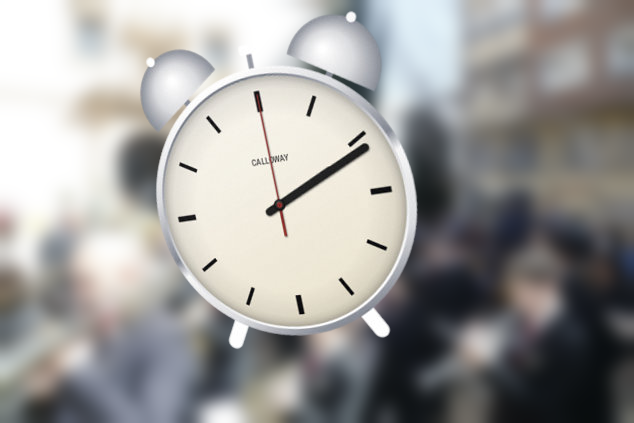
**2:11:00**
